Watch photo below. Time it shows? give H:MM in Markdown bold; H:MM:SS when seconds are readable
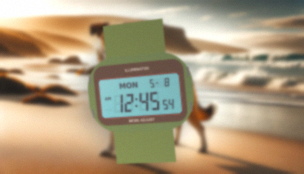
**12:45**
